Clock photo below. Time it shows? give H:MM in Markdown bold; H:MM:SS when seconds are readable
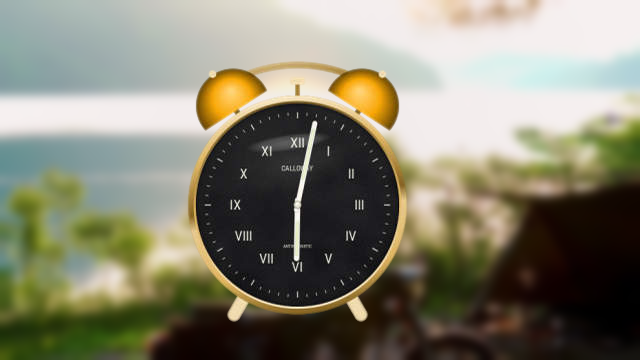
**6:02**
